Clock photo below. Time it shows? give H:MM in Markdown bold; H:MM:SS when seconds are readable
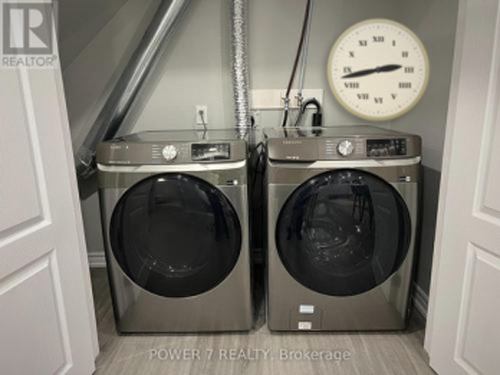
**2:43**
